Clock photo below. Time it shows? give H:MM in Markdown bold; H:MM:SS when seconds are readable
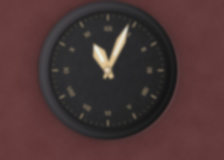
**11:04**
